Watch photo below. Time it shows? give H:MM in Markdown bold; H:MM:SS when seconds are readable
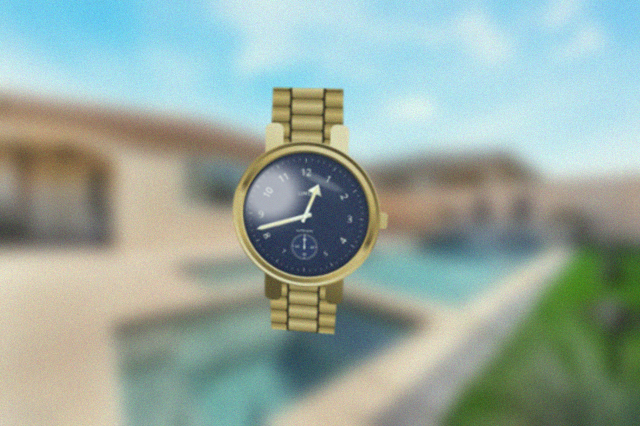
**12:42**
